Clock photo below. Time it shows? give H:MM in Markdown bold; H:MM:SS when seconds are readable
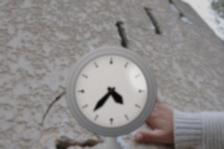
**4:37**
